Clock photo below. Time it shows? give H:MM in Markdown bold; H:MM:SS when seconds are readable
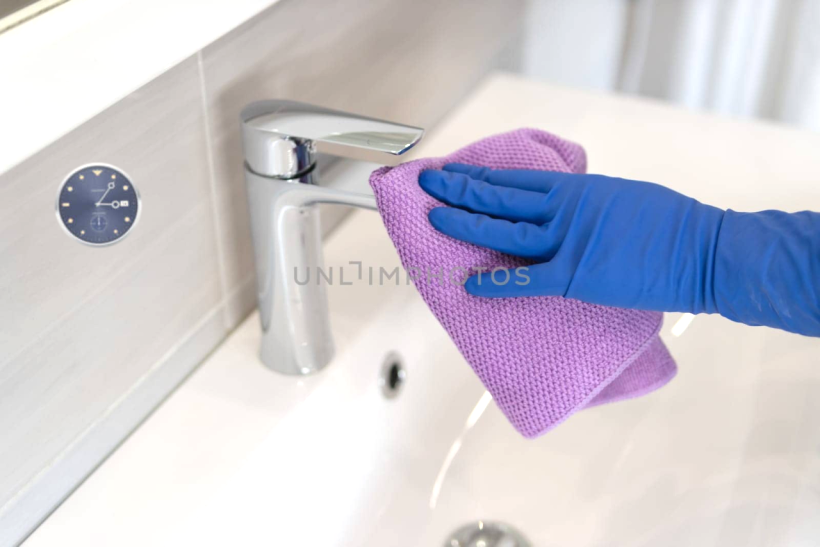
**3:06**
